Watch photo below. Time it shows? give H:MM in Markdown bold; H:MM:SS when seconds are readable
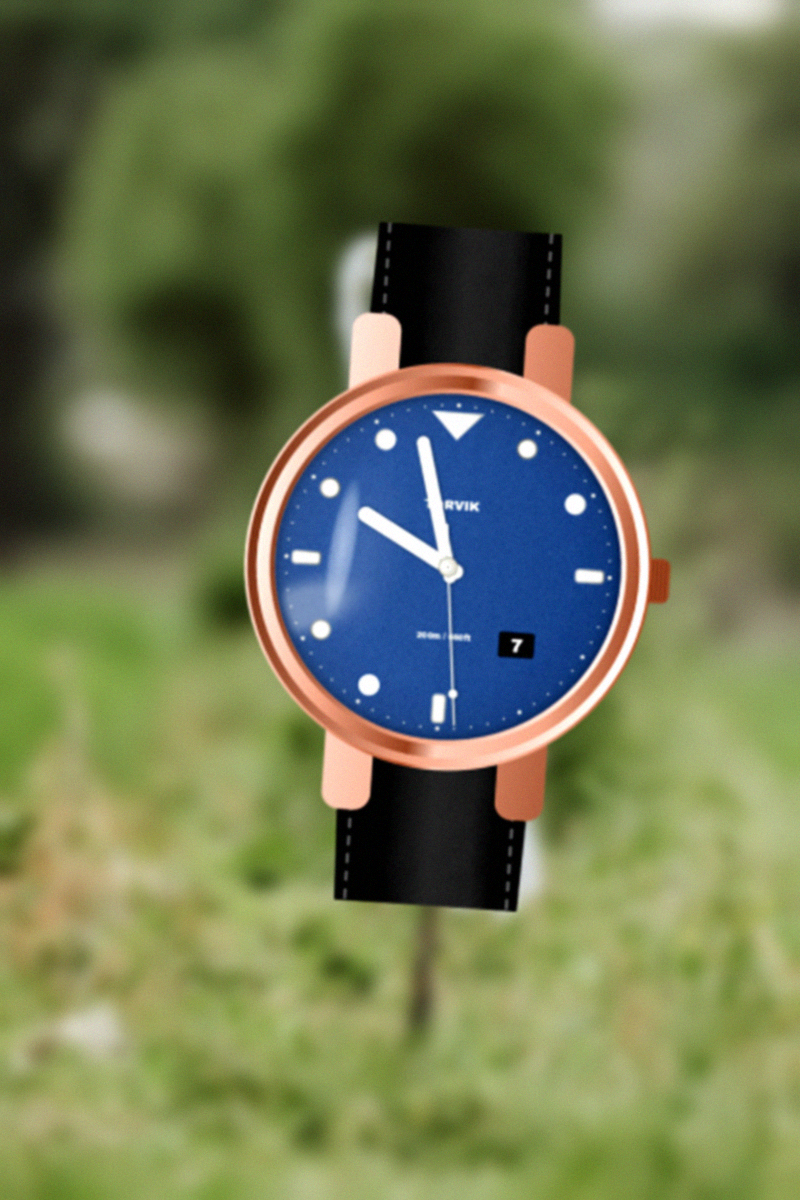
**9:57:29**
